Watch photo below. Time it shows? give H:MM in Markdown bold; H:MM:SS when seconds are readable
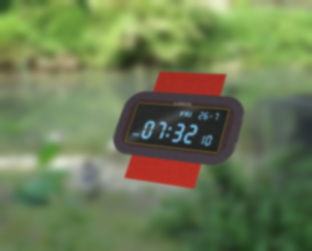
**7:32**
